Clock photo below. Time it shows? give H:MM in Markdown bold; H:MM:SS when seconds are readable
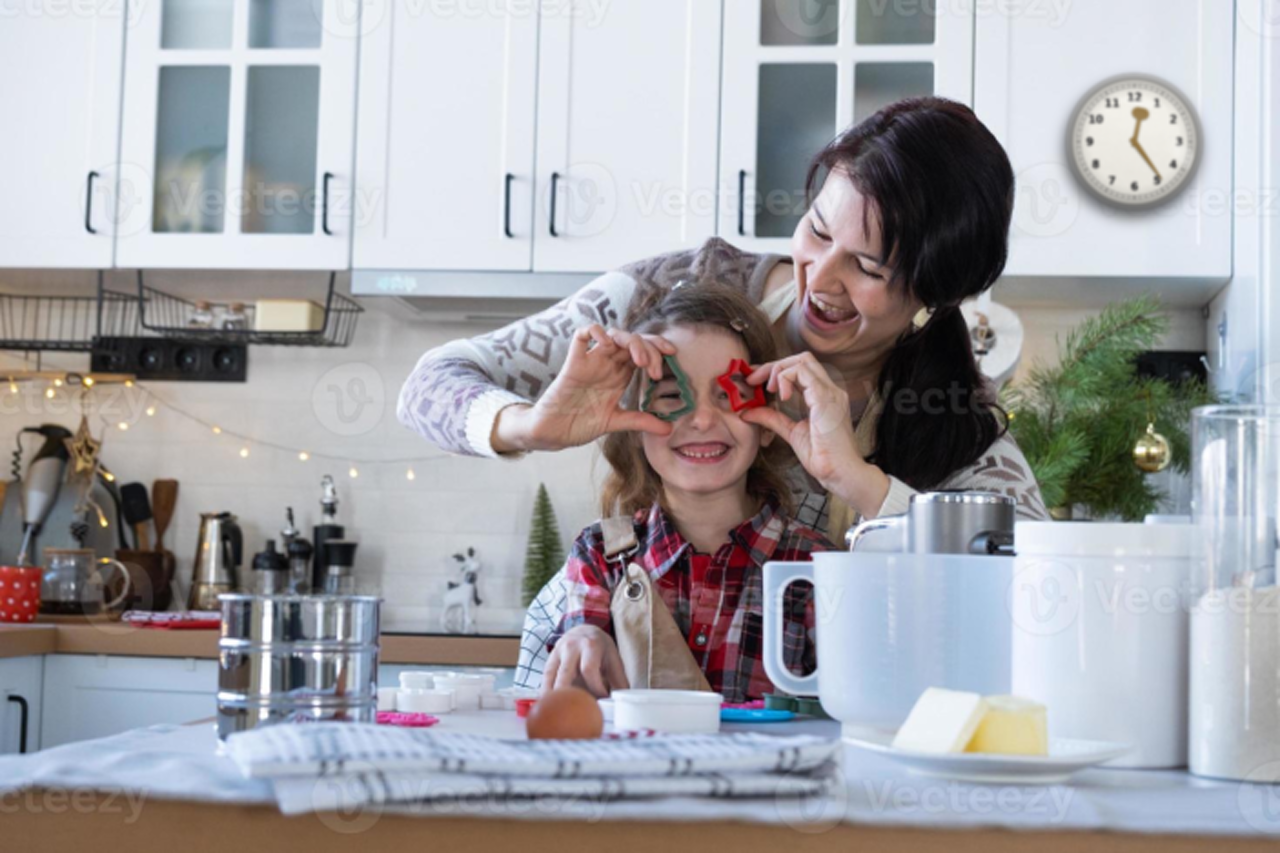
**12:24**
